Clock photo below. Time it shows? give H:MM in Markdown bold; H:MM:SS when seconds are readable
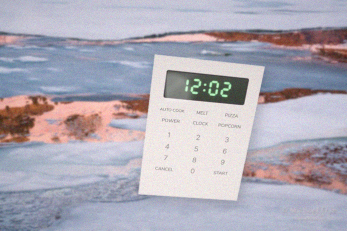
**12:02**
